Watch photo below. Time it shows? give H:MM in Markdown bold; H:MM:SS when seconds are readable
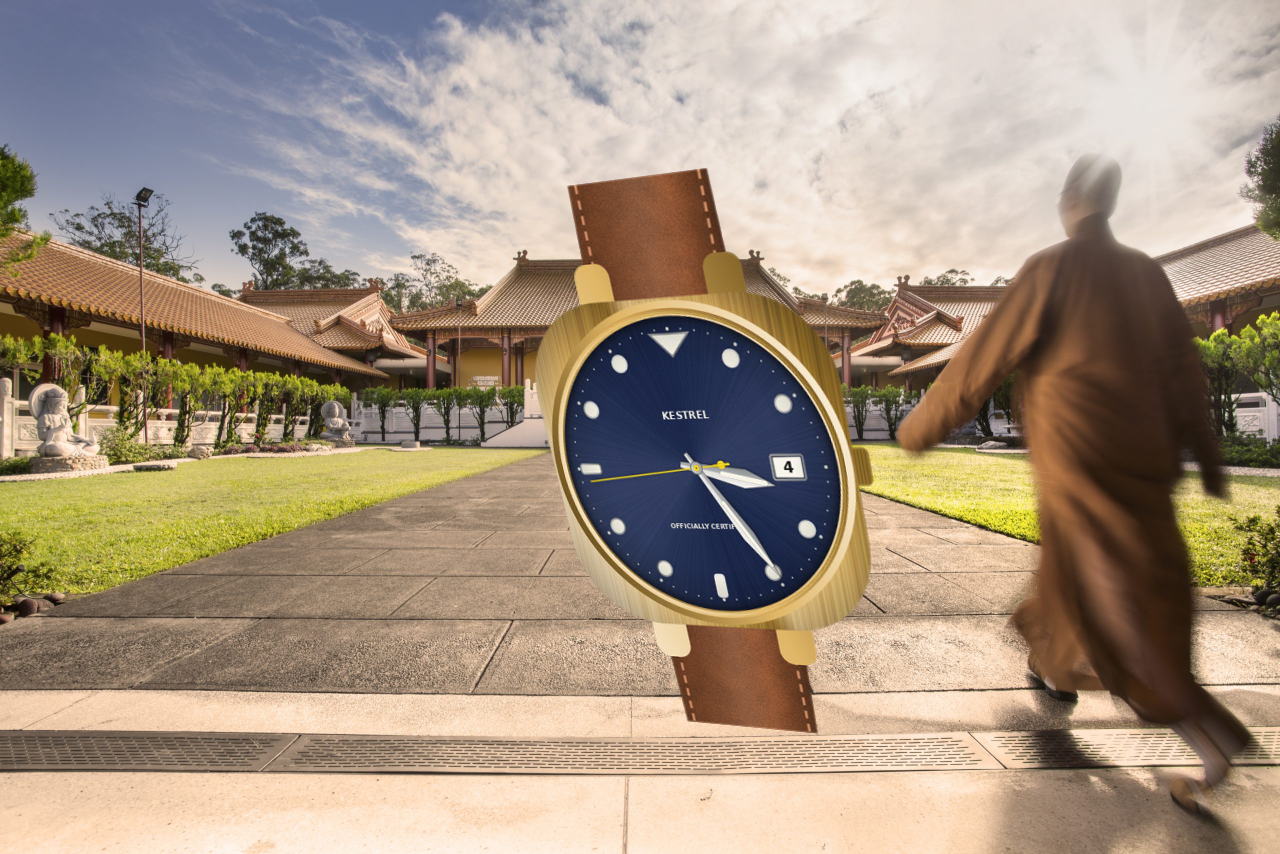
**3:24:44**
